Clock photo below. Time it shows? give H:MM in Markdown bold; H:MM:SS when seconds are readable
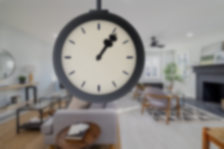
**1:06**
